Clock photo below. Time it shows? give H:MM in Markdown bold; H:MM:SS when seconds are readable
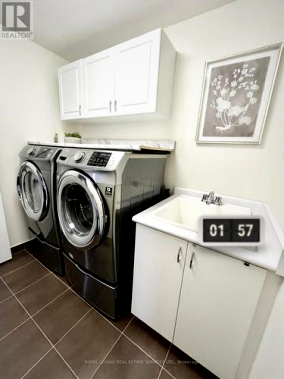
**1:57**
